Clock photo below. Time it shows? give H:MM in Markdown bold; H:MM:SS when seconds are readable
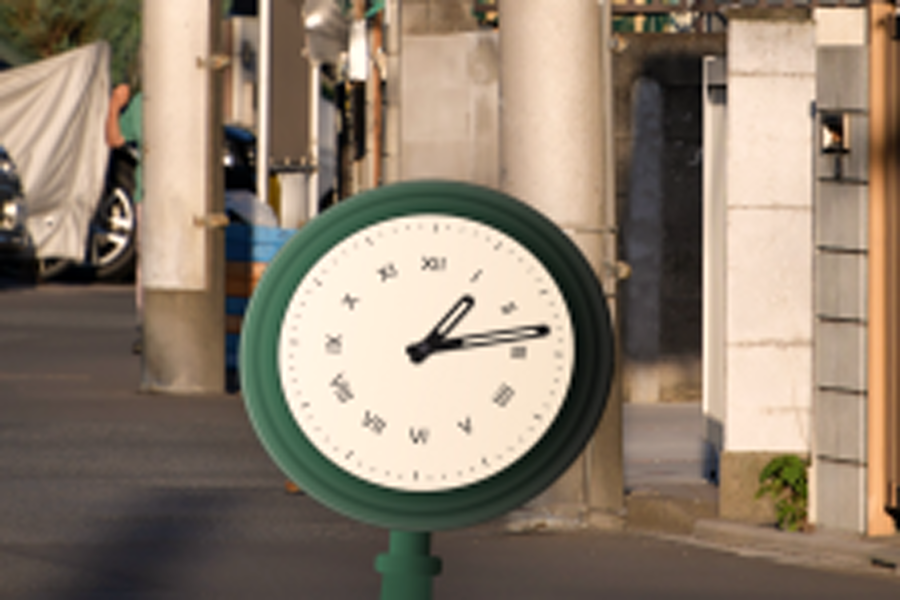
**1:13**
